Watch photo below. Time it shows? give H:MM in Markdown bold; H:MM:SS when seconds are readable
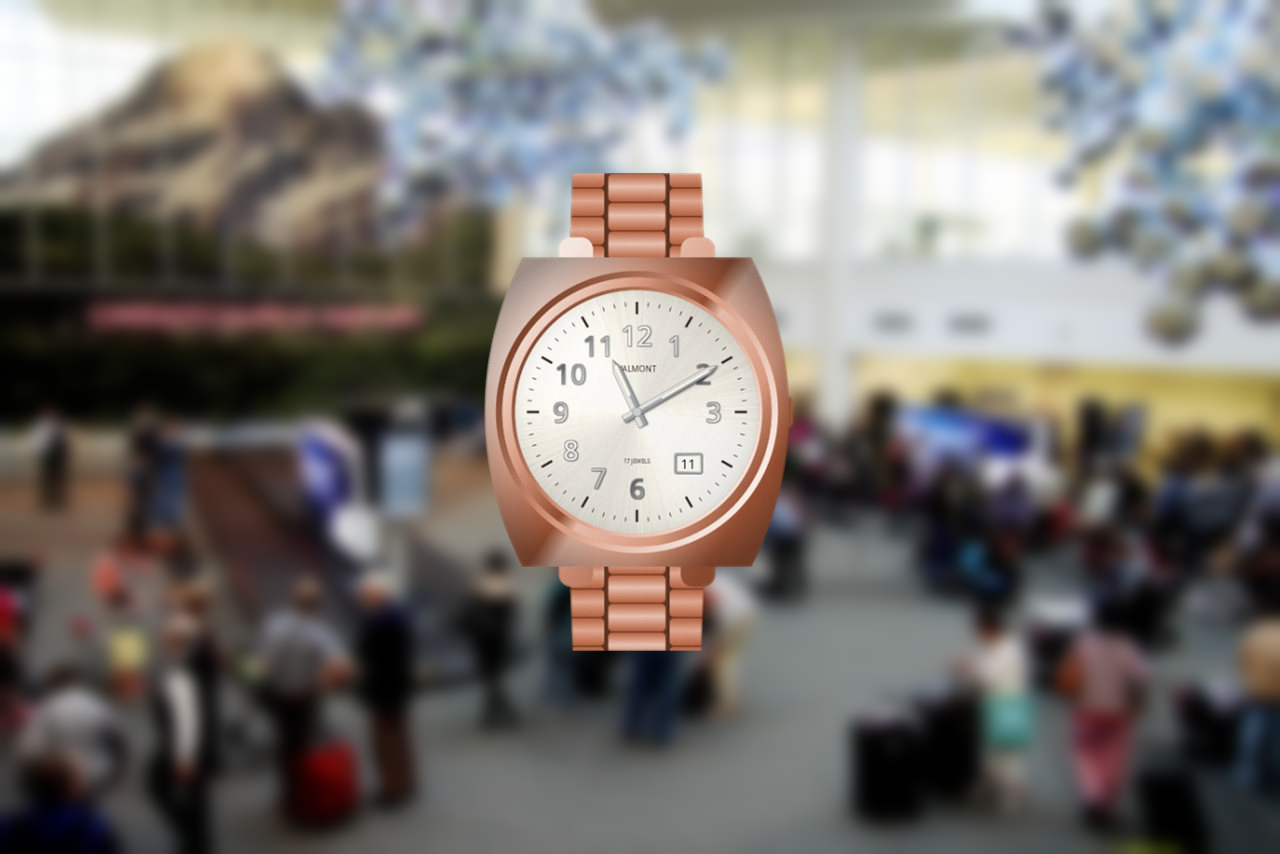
**11:10**
